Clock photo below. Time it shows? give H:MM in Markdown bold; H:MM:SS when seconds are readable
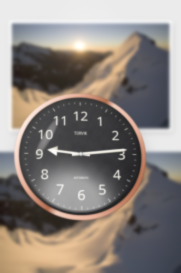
**9:14**
